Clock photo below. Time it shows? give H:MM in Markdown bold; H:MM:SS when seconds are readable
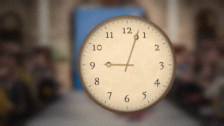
**9:03**
